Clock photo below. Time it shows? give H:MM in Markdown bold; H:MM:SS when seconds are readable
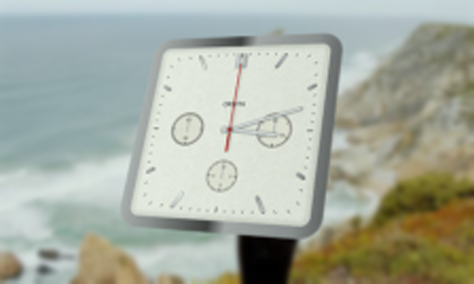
**3:12**
